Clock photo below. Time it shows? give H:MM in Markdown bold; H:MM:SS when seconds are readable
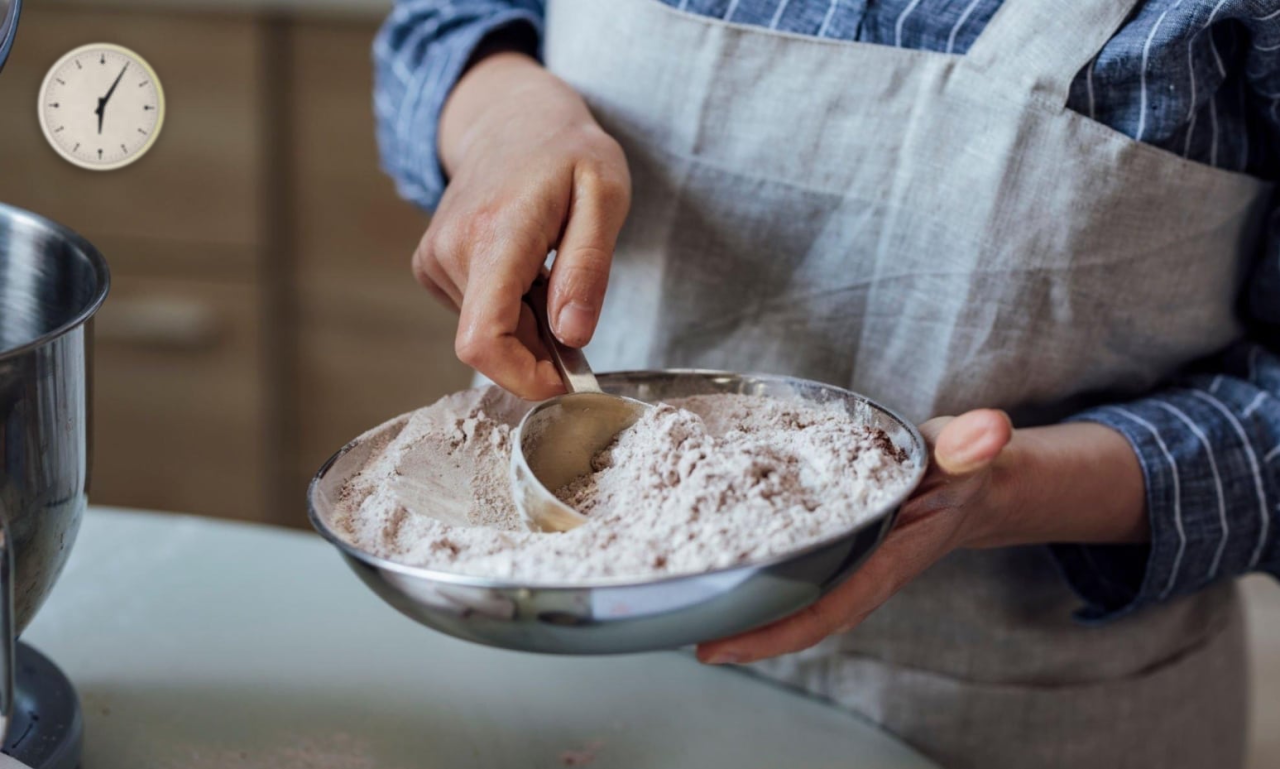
**6:05**
